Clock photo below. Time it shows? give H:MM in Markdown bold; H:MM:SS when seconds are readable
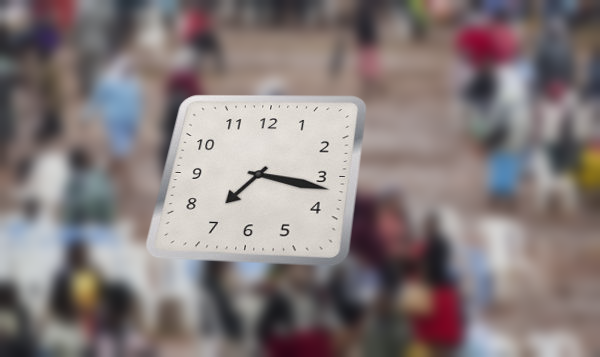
**7:17**
